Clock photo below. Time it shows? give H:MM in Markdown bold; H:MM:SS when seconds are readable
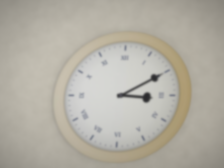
**3:10**
